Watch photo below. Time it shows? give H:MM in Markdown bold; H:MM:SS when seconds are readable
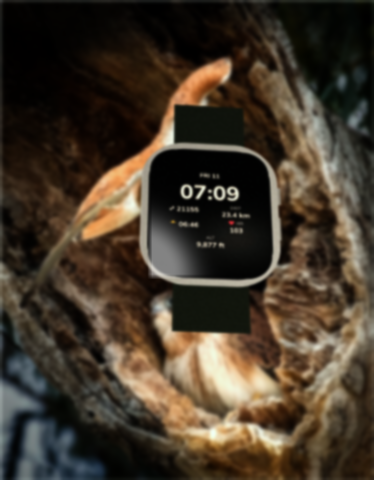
**7:09**
